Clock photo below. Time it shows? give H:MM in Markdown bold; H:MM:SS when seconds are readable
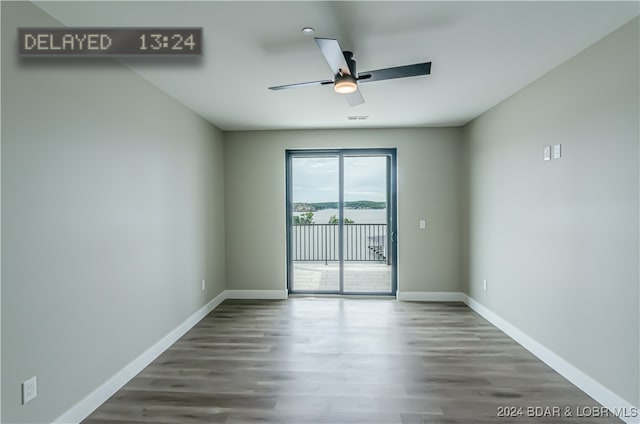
**13:24**
